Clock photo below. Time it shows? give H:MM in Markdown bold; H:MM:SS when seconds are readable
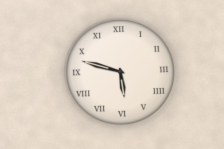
**5:48**
